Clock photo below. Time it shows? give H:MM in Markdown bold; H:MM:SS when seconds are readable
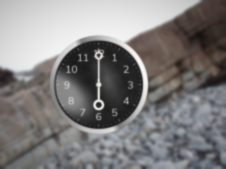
**6:00**
